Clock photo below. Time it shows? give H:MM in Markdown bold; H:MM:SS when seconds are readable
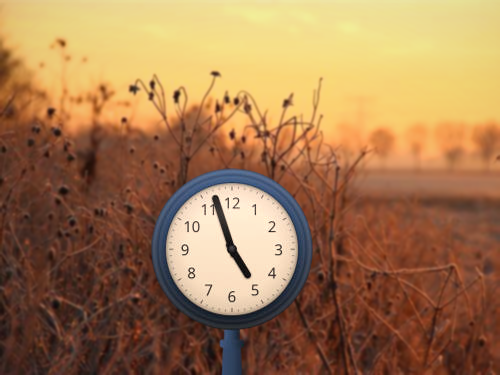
**4:57**
